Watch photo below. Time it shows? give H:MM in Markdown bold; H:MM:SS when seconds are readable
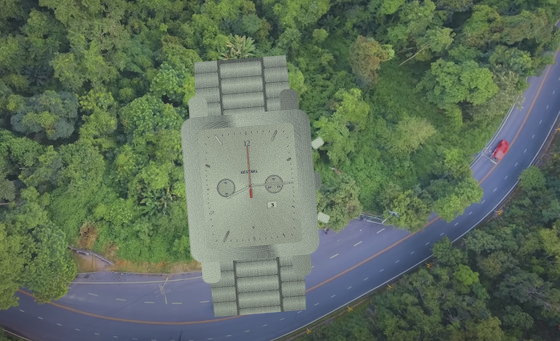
**8:15**
